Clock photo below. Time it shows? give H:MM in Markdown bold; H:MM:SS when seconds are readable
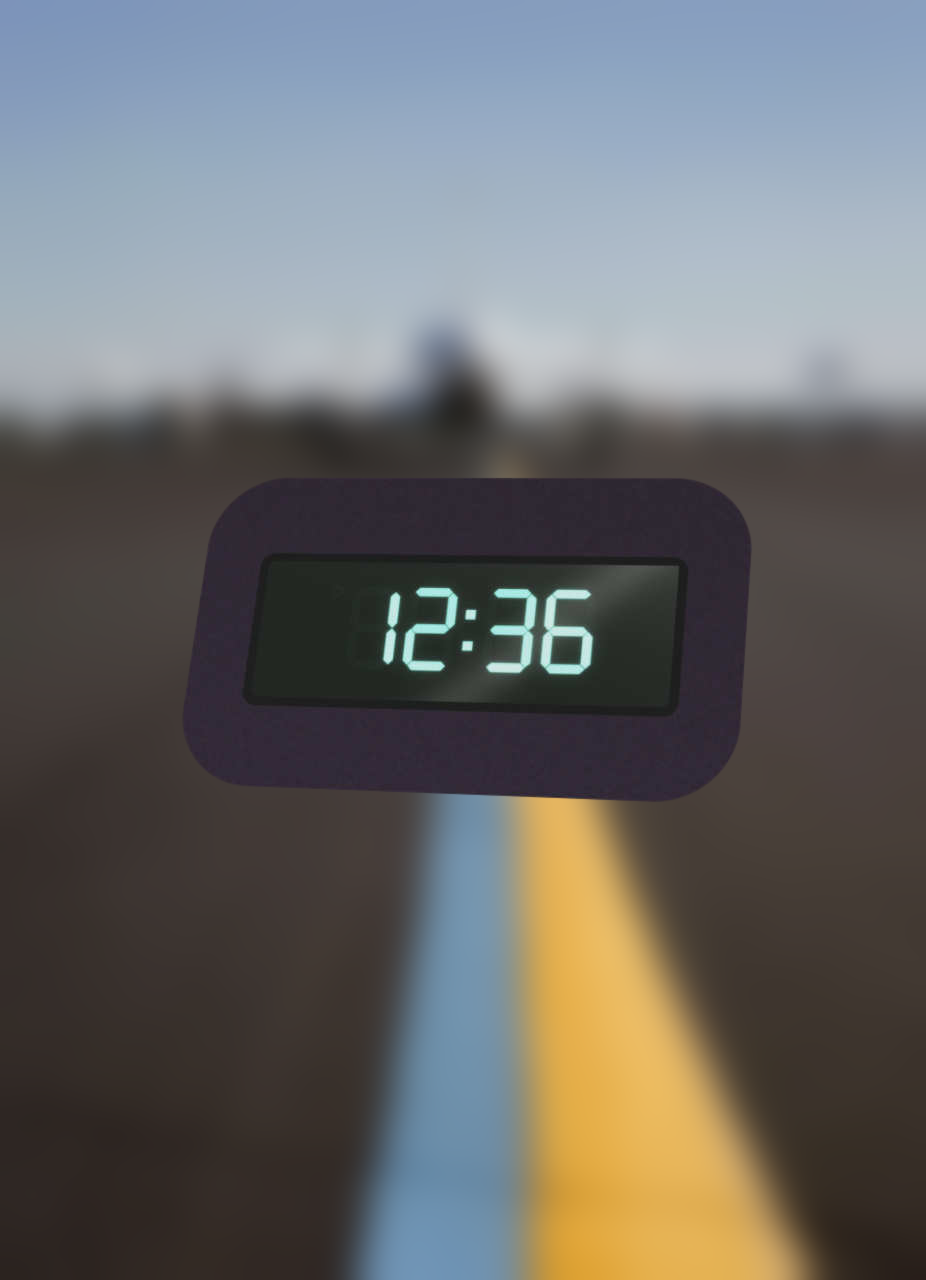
**12:36**
